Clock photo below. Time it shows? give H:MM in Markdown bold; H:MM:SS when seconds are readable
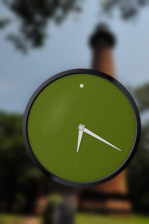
**6:20**
